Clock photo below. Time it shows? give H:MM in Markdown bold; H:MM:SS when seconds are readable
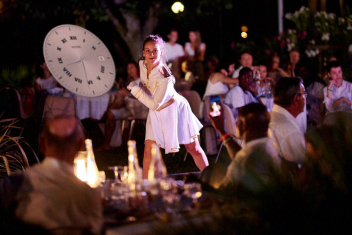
**8:31**
